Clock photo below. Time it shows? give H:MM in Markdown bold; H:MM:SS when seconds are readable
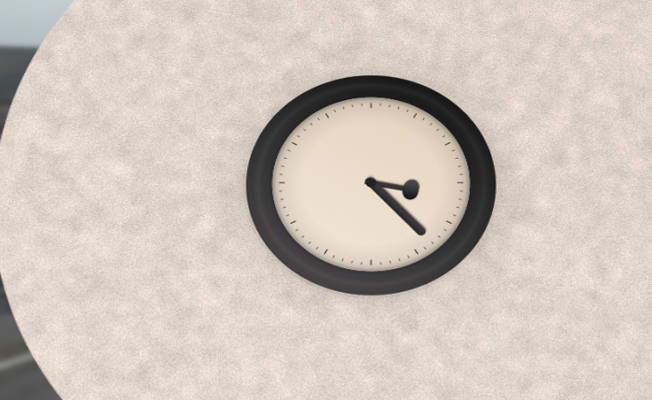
**3:23**
